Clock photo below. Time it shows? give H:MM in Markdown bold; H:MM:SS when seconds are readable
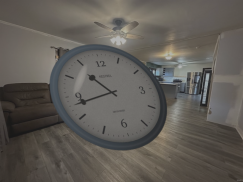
**10:43**
